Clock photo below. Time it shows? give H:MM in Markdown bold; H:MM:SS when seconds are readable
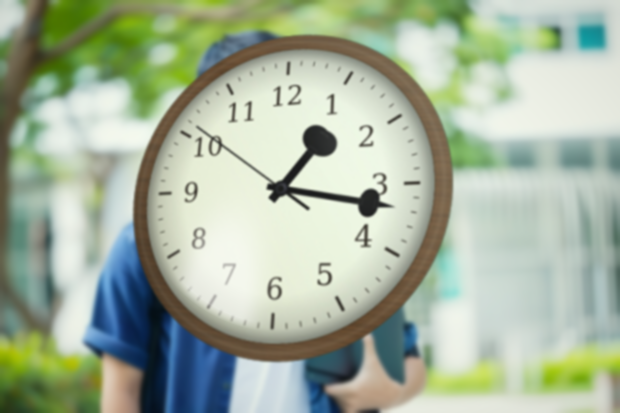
**1:16:51**
